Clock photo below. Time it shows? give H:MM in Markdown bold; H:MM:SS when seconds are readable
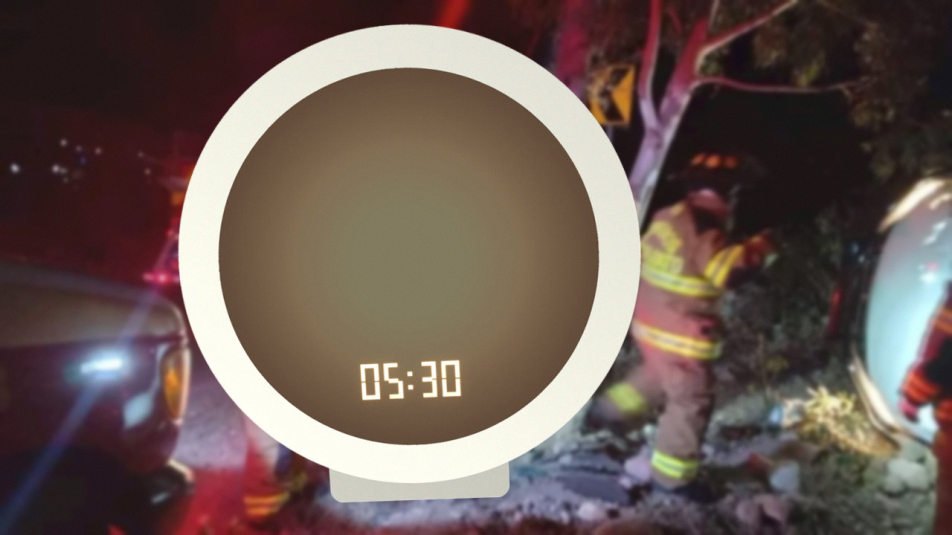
**5:30**
